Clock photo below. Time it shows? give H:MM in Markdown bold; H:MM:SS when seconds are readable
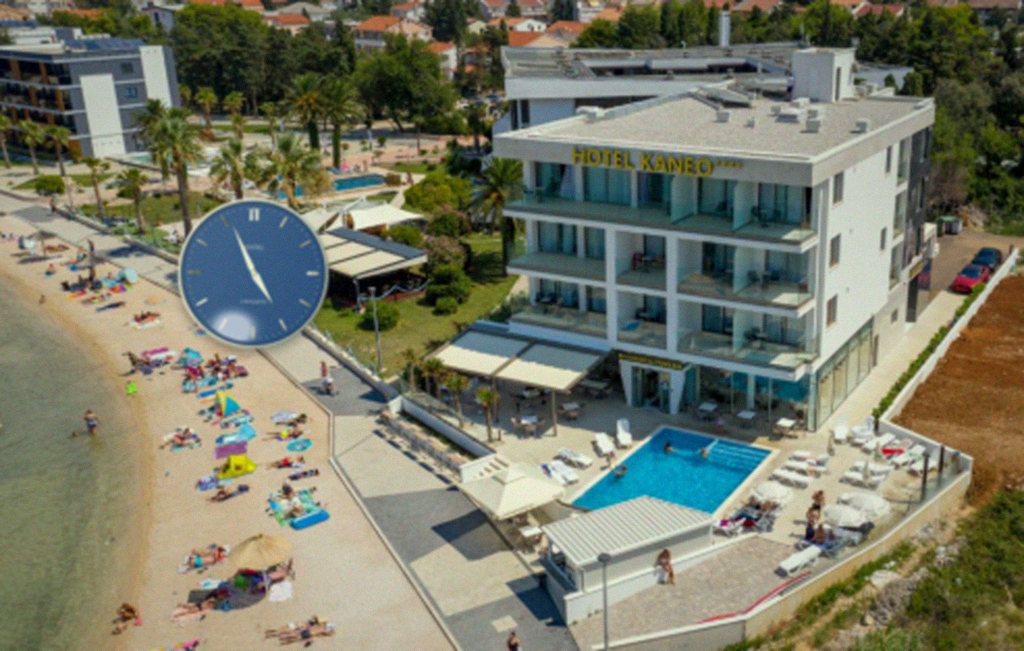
**4:56**
